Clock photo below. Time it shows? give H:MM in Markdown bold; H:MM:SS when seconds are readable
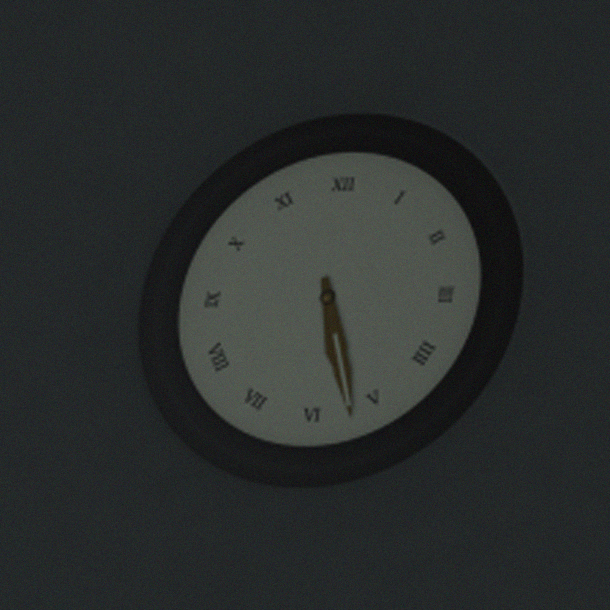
**5:27**
